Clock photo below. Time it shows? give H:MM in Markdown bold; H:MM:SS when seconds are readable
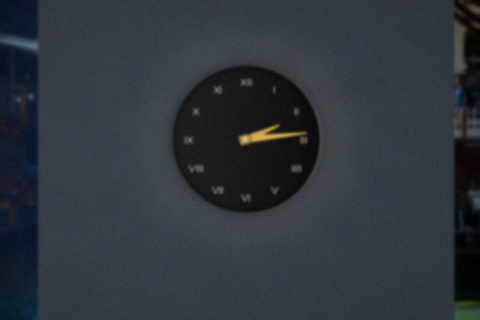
**2:14**
